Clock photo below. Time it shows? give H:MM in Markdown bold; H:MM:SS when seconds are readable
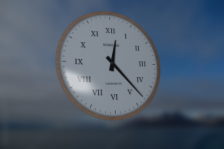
**12:23**
